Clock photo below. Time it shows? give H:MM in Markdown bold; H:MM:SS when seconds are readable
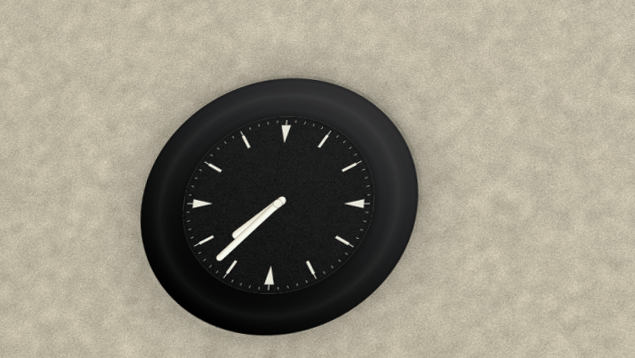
**7:37**
